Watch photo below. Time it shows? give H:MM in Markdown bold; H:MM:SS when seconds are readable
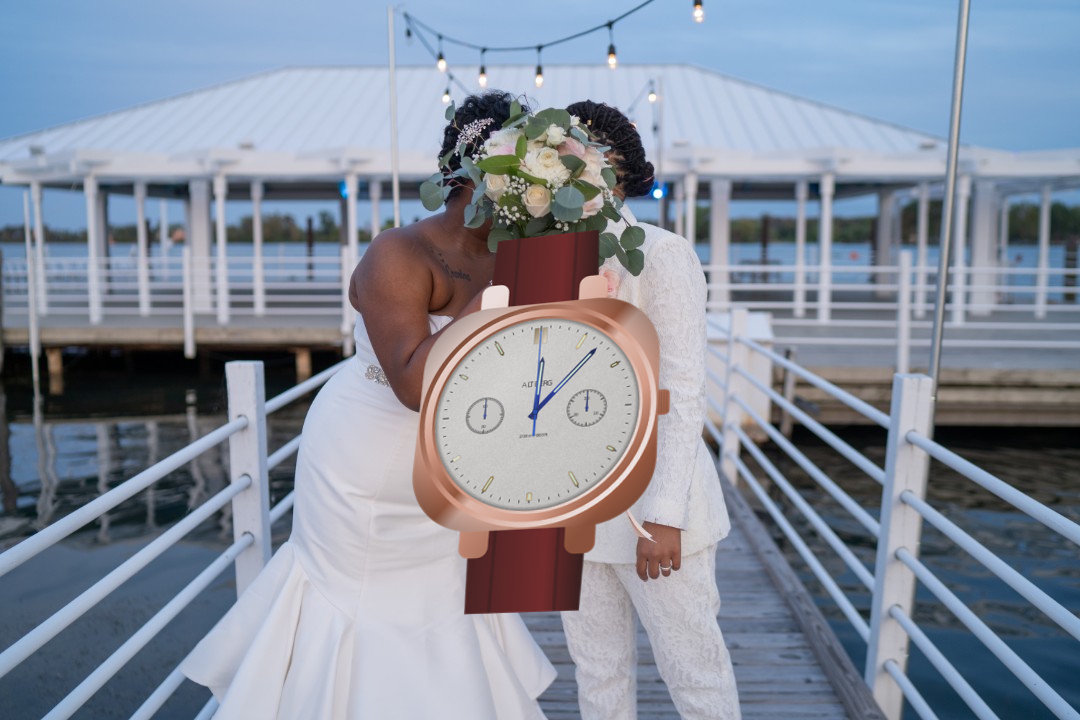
**12:07**
